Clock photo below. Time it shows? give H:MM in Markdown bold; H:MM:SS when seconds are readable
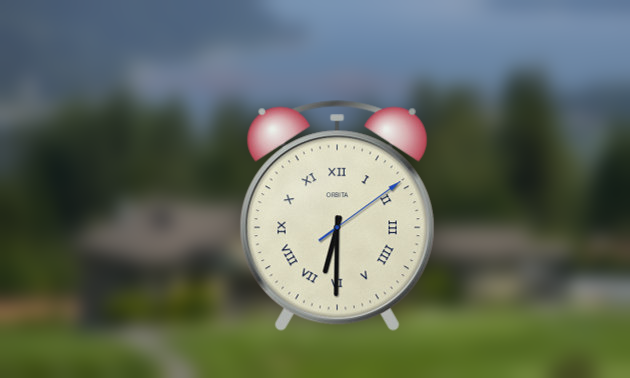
**6:30:09**
